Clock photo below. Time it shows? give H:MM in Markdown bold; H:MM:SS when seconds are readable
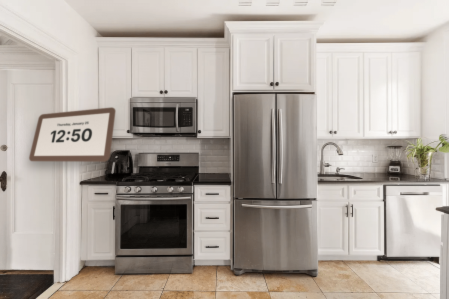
**12:50**
